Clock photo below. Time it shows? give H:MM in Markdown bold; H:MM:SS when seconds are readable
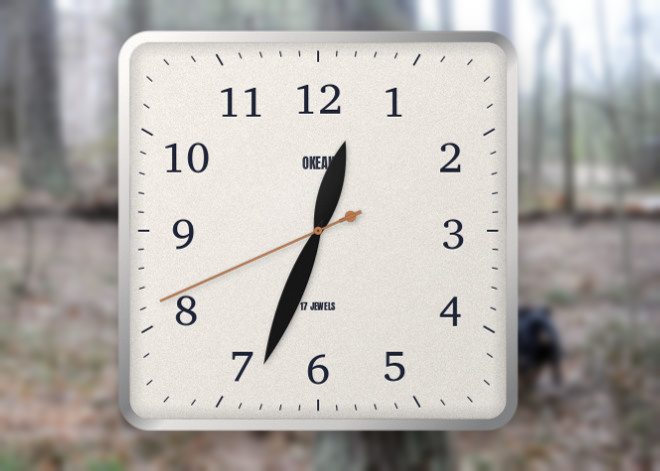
**12:33:41**
